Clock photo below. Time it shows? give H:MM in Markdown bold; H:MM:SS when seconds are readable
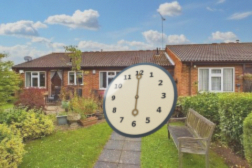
**6:00**
